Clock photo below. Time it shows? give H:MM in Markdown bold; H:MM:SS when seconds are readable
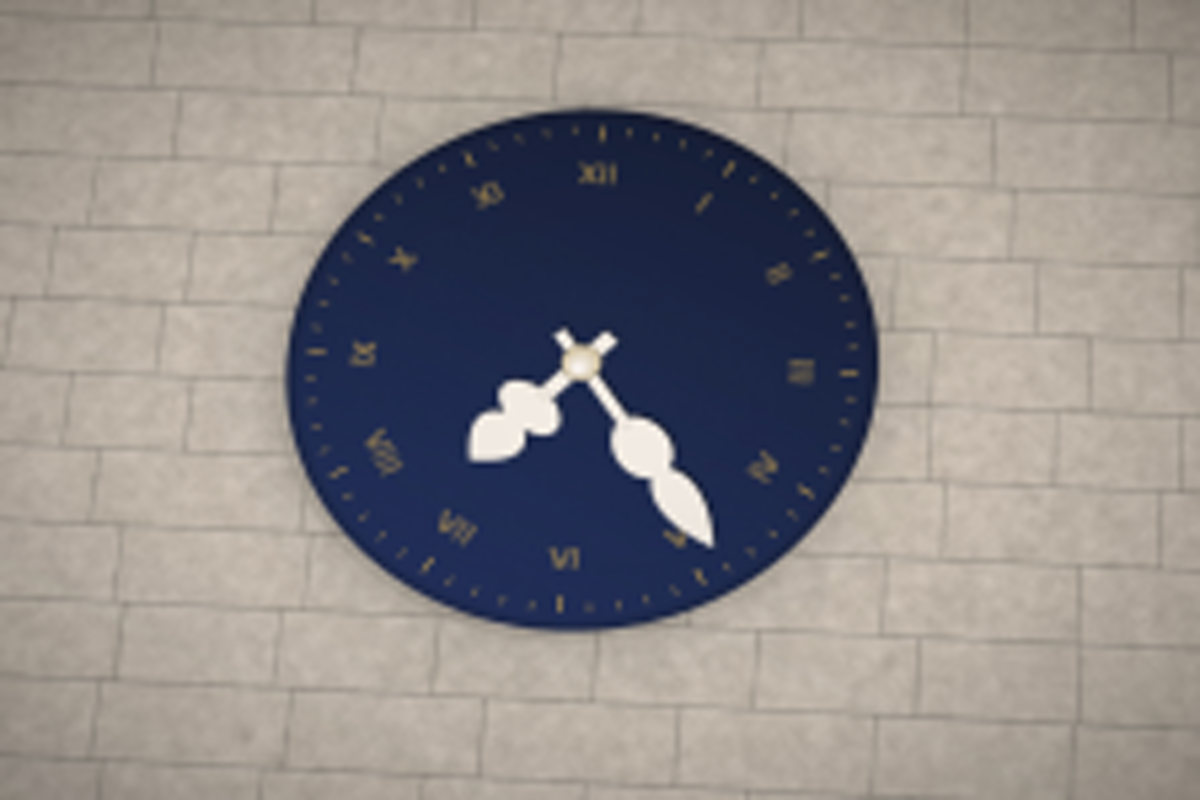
**7:24**
